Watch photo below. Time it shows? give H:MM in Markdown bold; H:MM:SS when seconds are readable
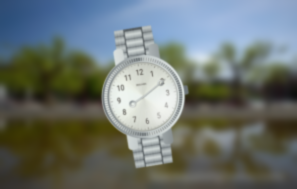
**8:10**
